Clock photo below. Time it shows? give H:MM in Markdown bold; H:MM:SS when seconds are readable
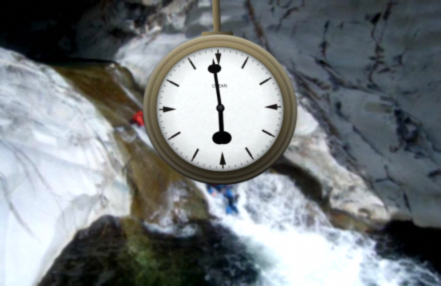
**5:59**
